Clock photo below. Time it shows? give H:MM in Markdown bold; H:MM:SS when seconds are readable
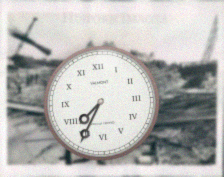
**7:35**
